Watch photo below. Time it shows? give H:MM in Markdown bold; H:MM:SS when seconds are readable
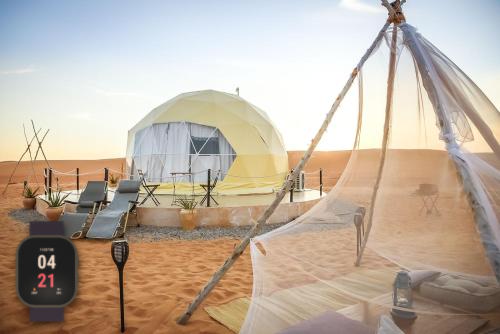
**4:21**
